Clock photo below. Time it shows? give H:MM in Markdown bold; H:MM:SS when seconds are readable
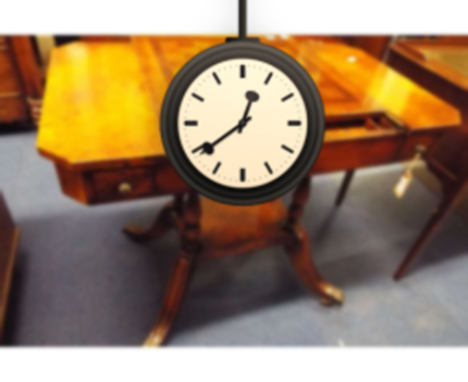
**12:39**
